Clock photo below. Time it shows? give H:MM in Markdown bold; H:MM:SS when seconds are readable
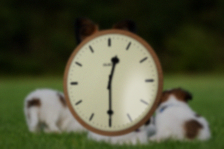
**12:30**
